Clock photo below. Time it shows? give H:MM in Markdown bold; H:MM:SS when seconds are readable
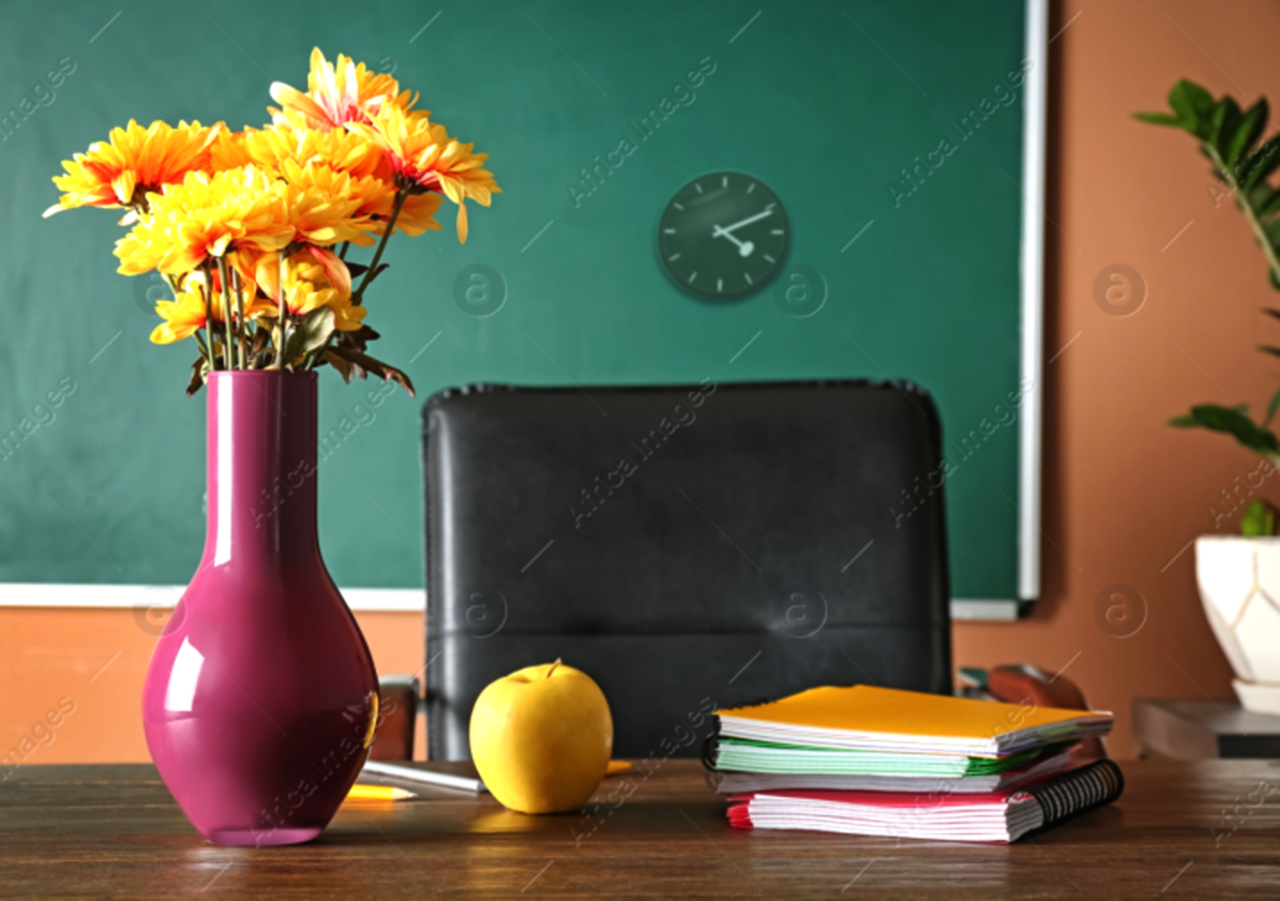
**4:11**
